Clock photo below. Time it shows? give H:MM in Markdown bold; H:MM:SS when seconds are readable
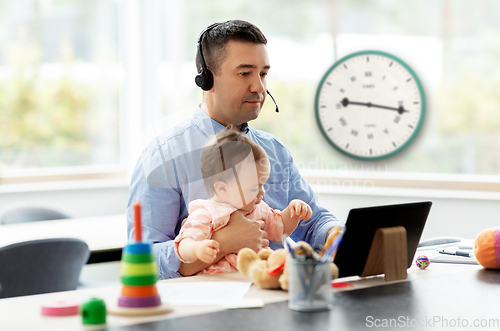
**9:17**
